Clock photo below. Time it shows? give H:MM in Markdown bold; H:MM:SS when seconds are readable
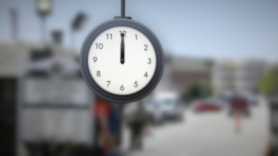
**12:00**
